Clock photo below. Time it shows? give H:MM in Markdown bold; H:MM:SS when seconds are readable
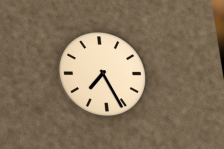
**7:26**
